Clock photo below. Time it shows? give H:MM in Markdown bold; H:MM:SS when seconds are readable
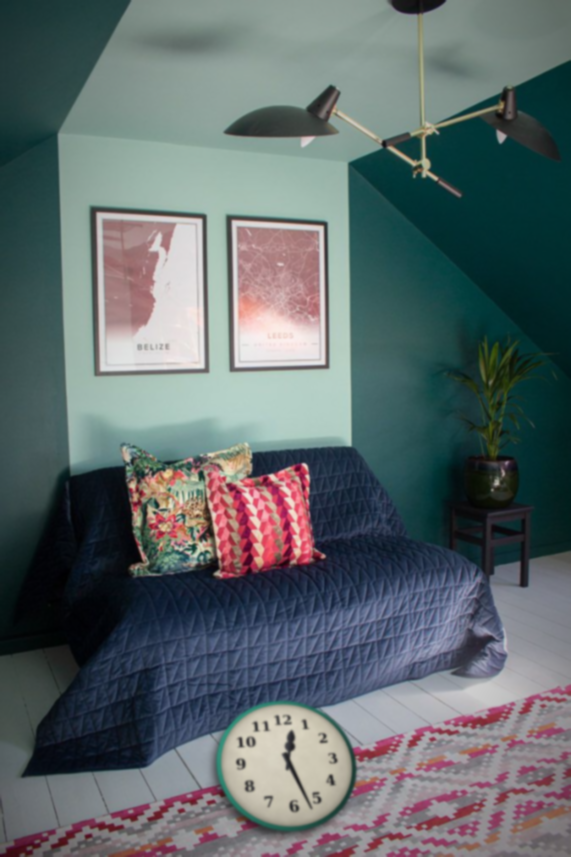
**12:27**
